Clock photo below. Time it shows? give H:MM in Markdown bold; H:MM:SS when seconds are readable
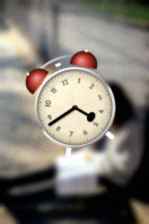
**4:43**
